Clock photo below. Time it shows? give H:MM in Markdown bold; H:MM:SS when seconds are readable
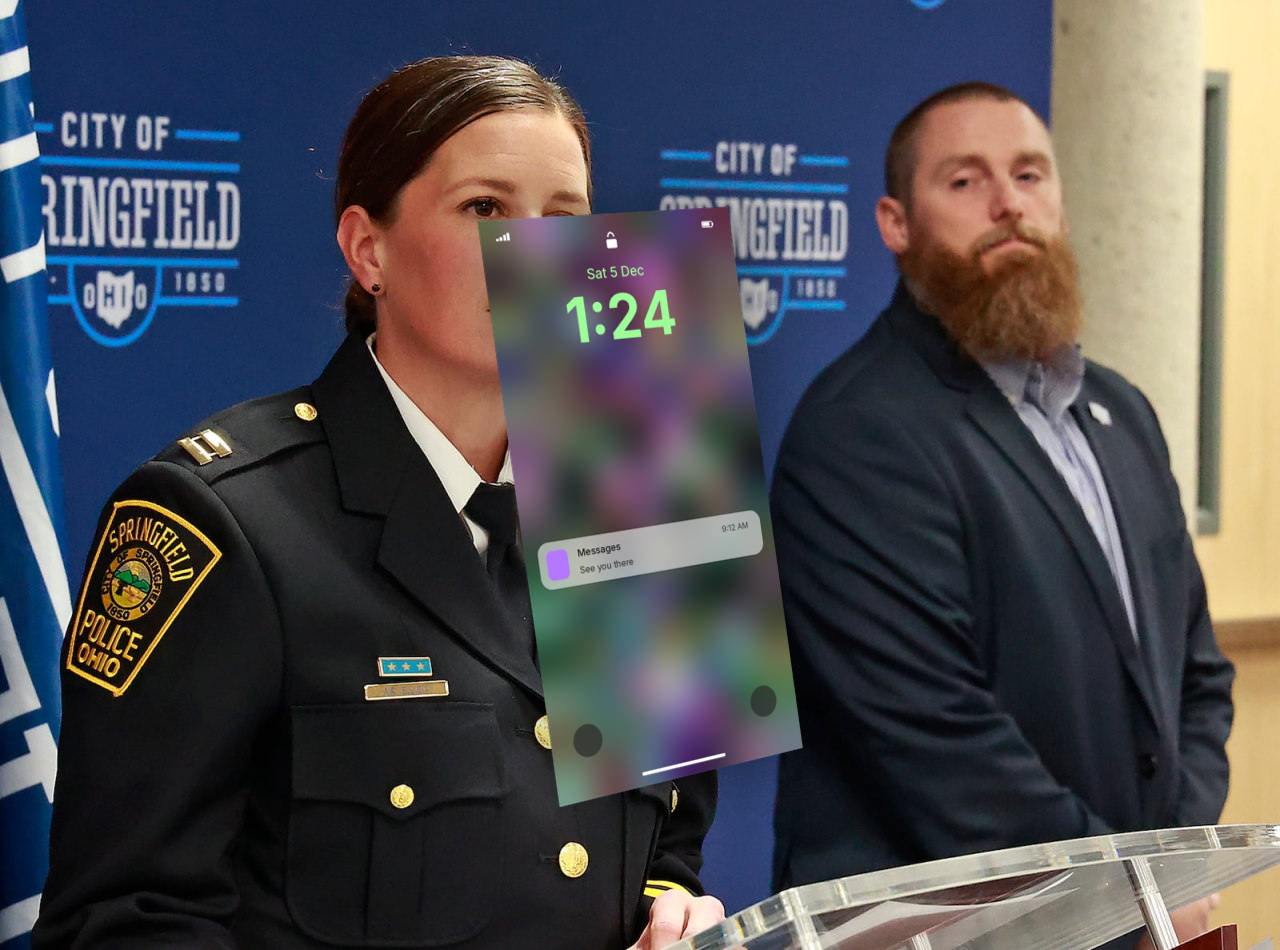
**1:24**
